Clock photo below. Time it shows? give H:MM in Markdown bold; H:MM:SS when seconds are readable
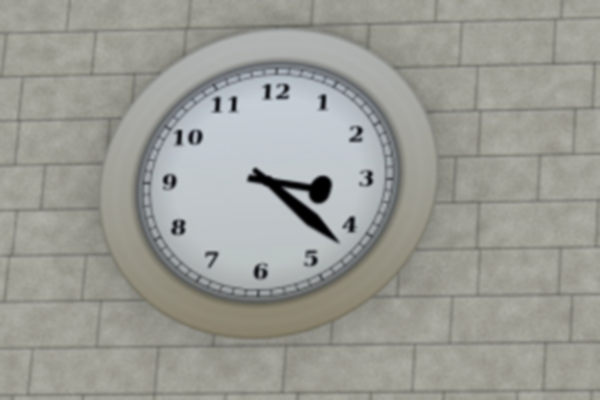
**3:22**
